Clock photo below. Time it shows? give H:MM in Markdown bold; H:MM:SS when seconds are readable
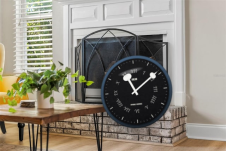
**11:09**
